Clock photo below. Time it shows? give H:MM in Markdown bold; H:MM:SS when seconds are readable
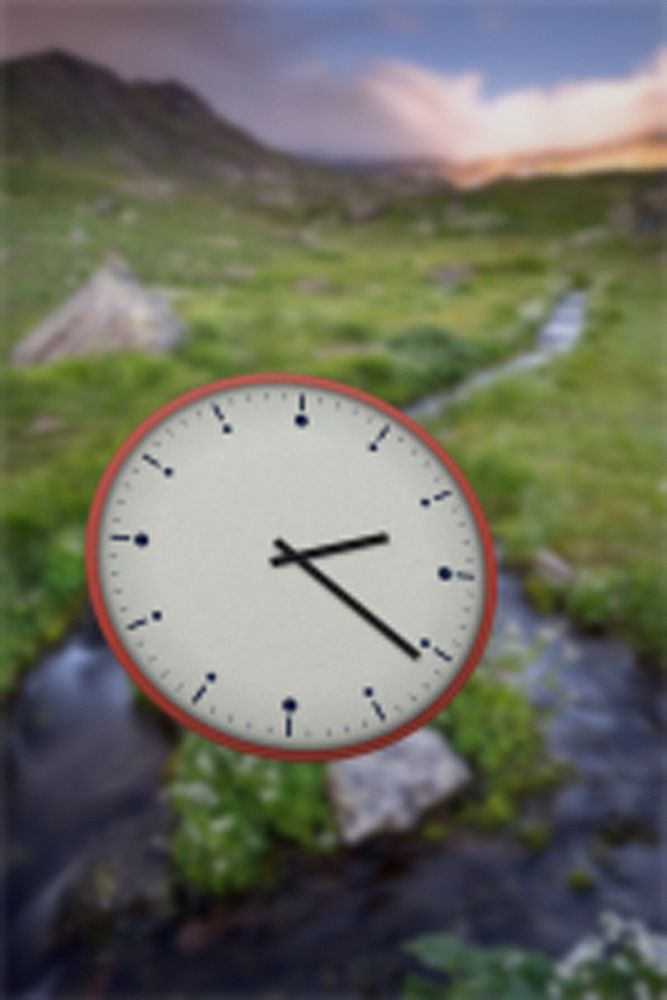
**2:21**
